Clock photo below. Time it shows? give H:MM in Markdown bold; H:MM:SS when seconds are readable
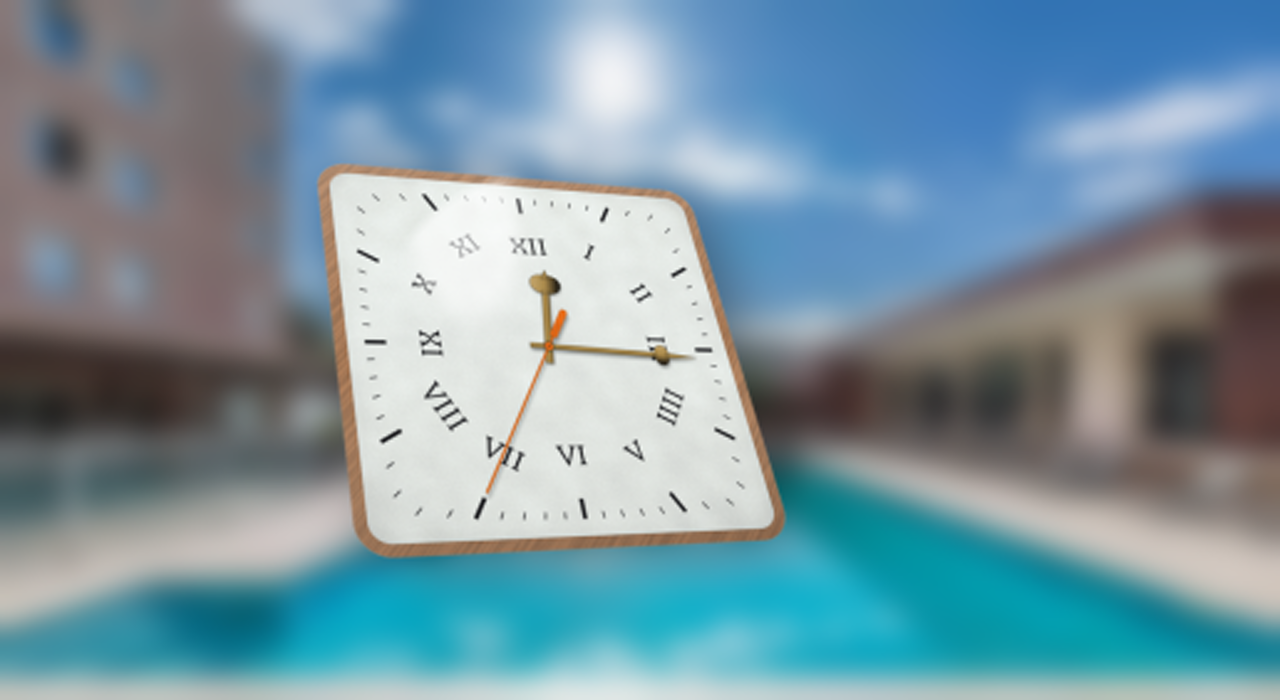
**12:15:35**
